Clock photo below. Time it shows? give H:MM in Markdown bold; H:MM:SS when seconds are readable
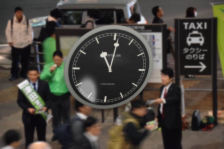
**11:01**
